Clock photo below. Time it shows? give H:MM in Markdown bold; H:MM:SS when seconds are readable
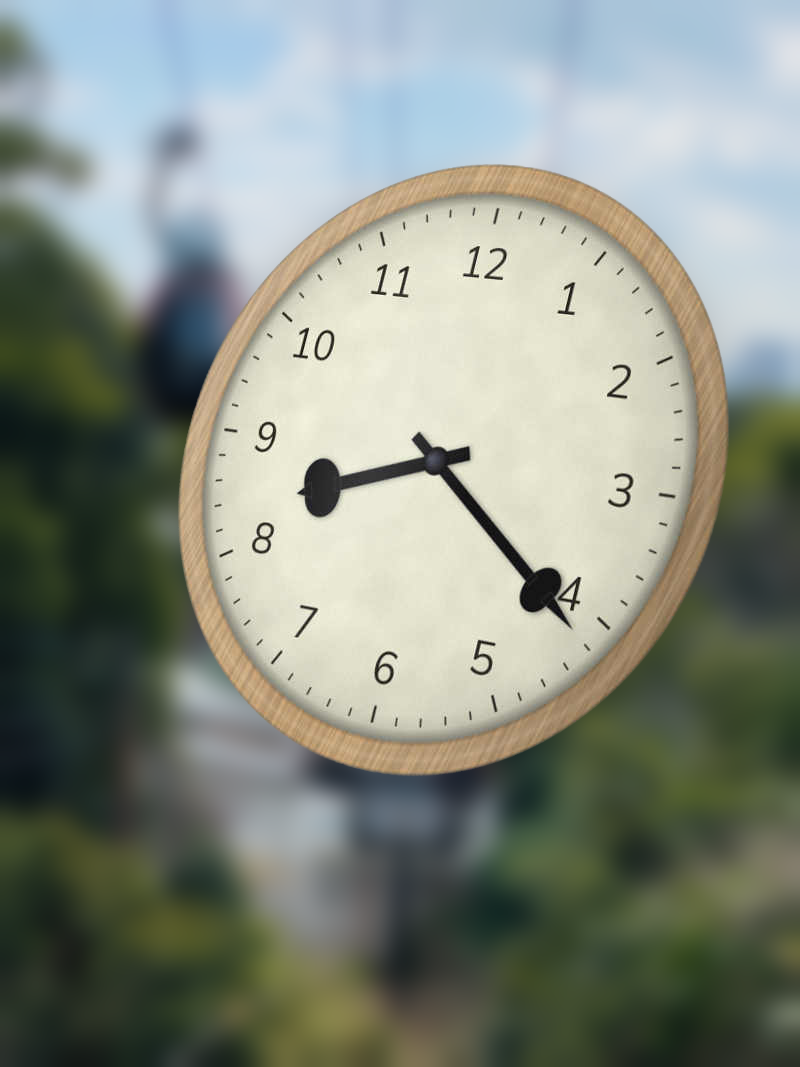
**8:21**
